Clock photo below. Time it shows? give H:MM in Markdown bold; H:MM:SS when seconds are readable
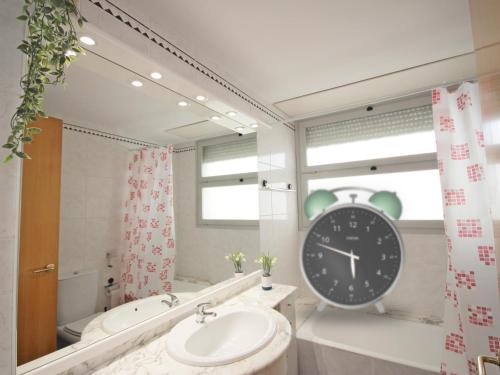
**5:48**
